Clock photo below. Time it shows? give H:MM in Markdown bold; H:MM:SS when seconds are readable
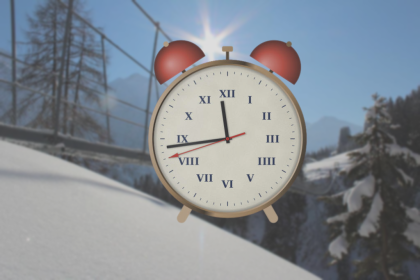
**11:43:42**
